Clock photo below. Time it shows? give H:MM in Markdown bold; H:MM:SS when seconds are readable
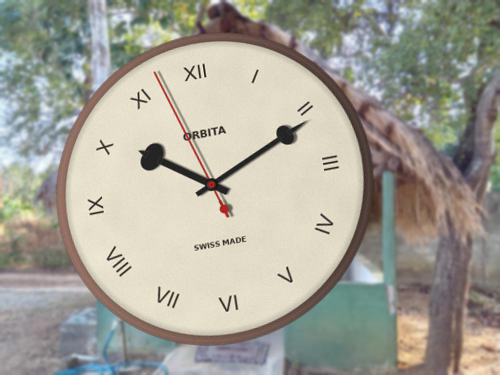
**10:10:57**
